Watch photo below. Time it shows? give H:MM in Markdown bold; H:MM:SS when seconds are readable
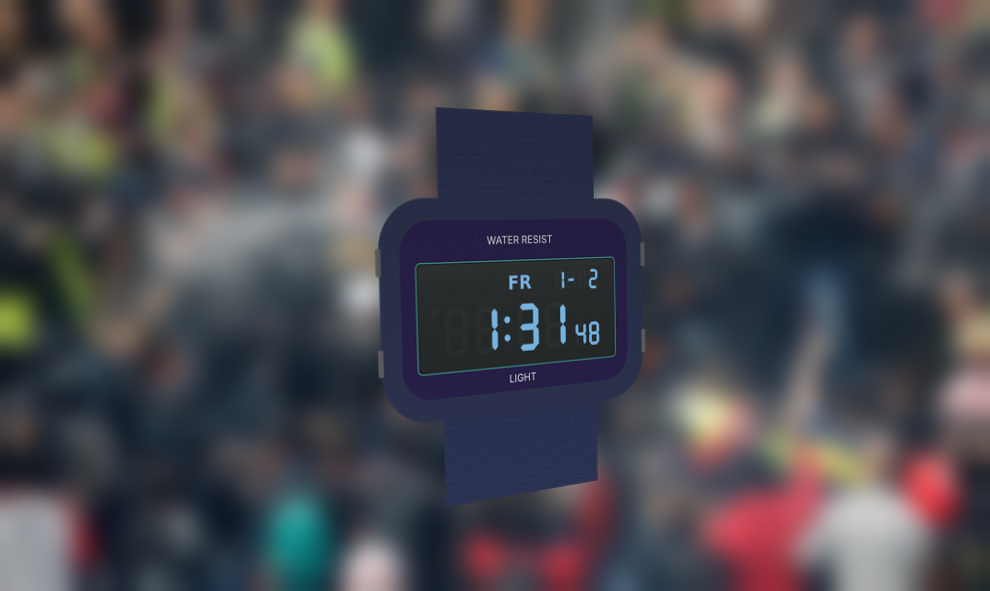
**1:31:48**
